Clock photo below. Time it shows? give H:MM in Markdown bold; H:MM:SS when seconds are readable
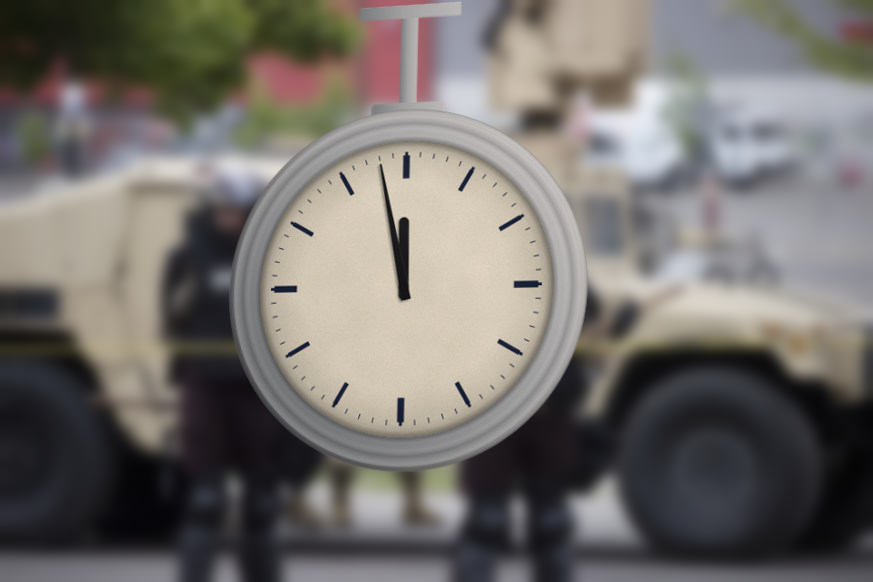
**11:58**
